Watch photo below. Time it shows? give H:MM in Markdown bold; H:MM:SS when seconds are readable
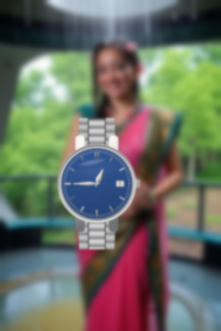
**12:45**
